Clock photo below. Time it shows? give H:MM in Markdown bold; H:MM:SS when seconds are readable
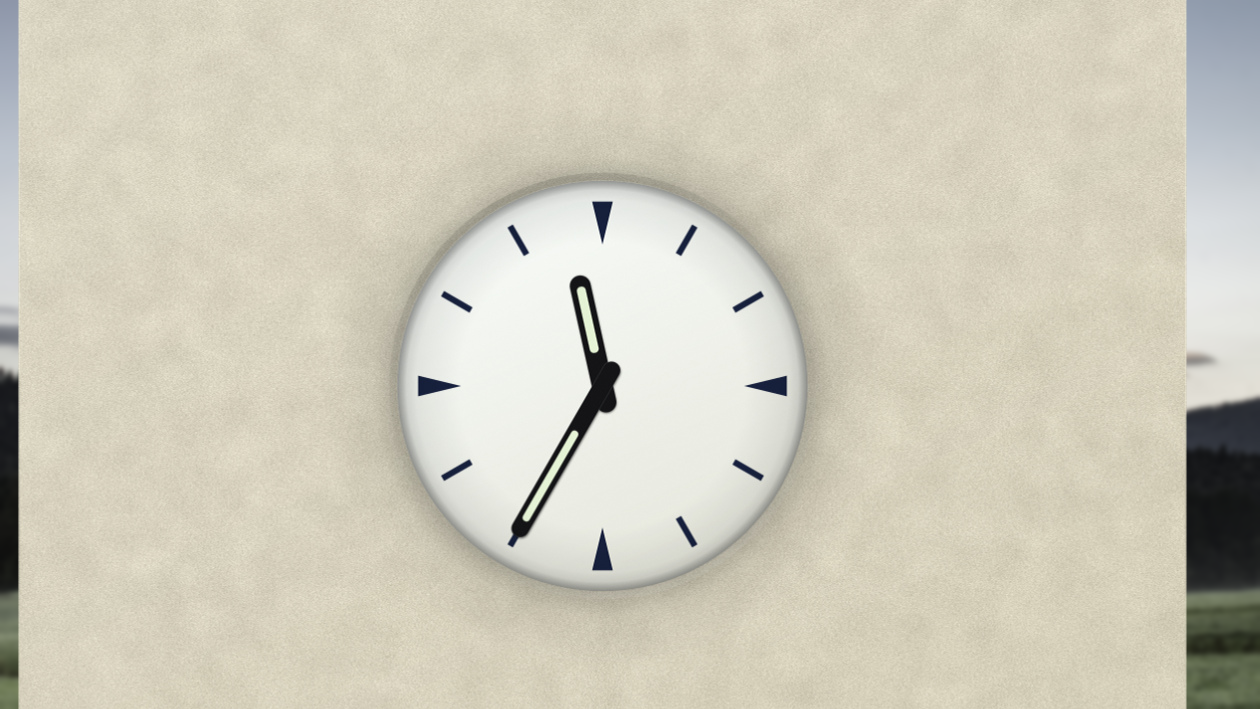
**11:35**
